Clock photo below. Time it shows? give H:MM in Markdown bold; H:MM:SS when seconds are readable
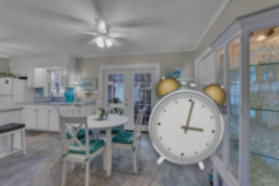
**3:01**
